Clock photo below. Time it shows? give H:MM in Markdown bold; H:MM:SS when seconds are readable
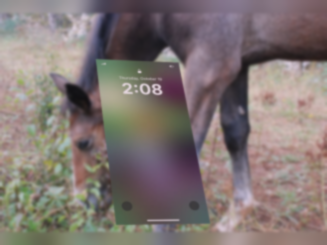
**2:08**
